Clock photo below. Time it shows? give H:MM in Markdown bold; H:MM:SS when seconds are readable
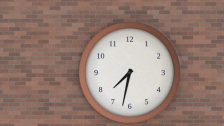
**7:32**
